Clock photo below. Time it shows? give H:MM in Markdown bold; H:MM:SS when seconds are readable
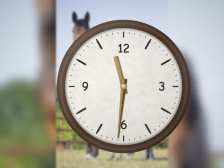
**11:31**
